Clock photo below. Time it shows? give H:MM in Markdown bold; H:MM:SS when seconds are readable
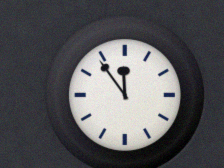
**11:54**
